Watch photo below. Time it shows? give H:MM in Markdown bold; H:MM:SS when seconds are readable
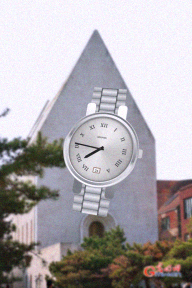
**7:46**
